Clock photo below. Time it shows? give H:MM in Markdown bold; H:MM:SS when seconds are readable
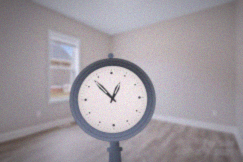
**12:53**
